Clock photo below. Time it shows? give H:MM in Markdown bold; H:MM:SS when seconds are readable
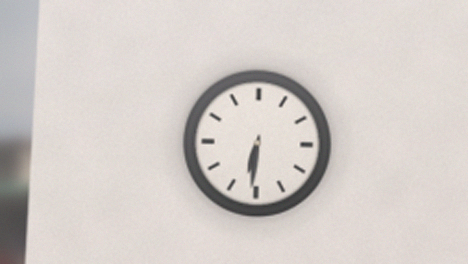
**6:31**
